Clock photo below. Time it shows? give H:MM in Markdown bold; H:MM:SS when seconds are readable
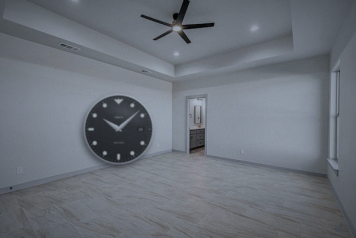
**10:08**
